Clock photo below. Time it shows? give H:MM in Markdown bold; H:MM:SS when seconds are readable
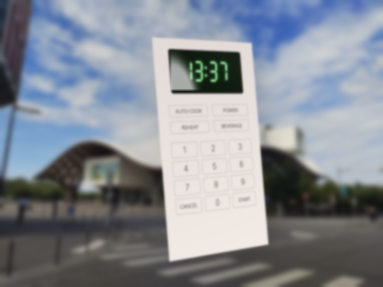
**13:37**
